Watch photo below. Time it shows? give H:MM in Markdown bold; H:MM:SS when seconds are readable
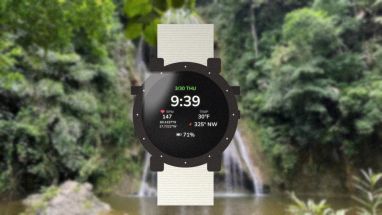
**9:39**
